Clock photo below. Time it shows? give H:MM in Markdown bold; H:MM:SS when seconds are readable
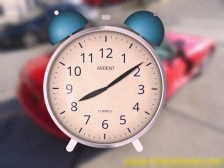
**8:09**
